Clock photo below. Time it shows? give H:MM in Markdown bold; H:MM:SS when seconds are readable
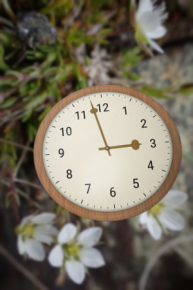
**2:58**
